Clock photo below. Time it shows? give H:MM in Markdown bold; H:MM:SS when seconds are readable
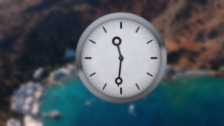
**11:31**
